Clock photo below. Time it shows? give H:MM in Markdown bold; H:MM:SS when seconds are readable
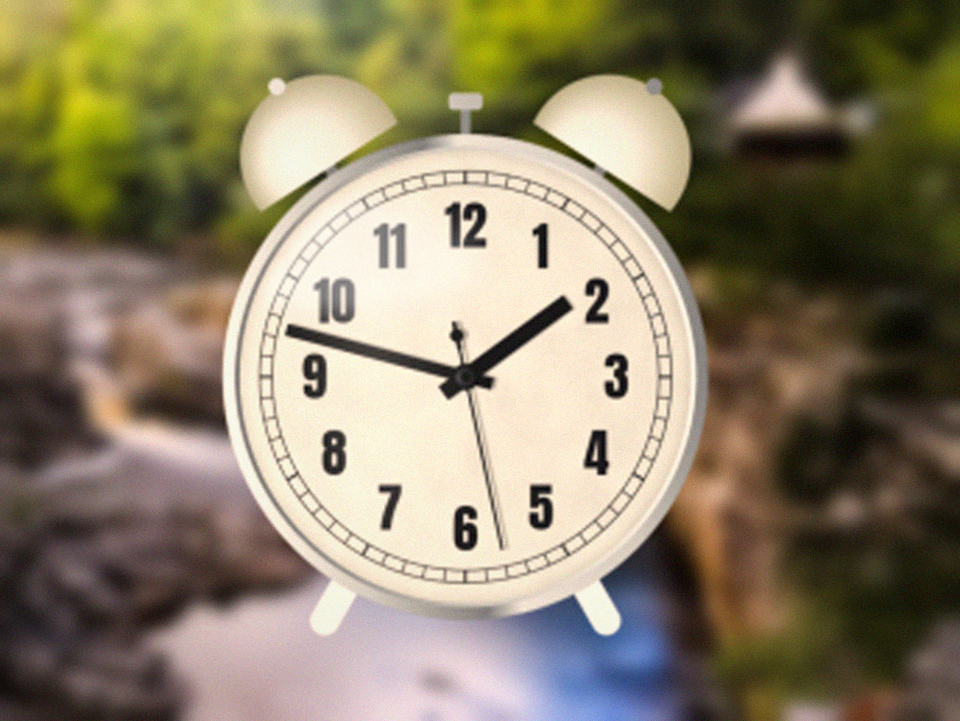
**1:47:28**
